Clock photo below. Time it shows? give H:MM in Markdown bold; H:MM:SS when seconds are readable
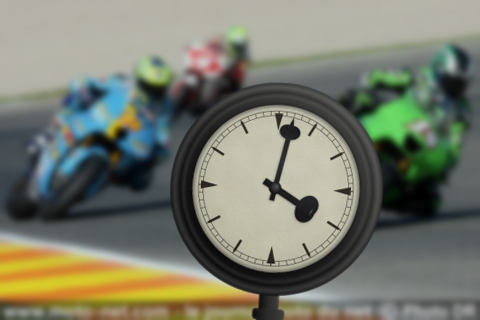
**4:02**
